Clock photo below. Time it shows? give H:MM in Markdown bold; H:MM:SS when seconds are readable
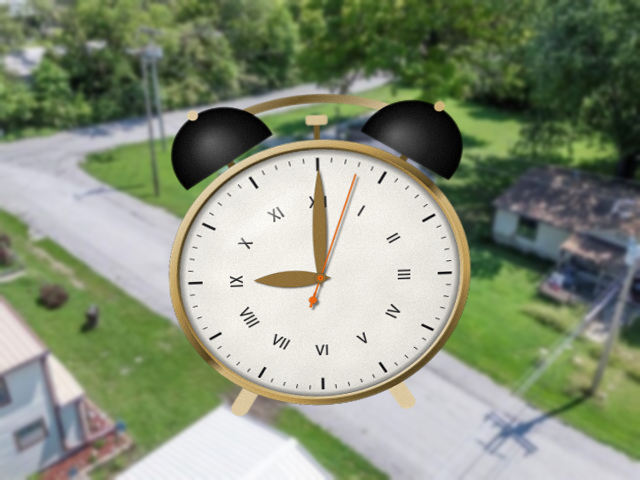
**9:00:03**
